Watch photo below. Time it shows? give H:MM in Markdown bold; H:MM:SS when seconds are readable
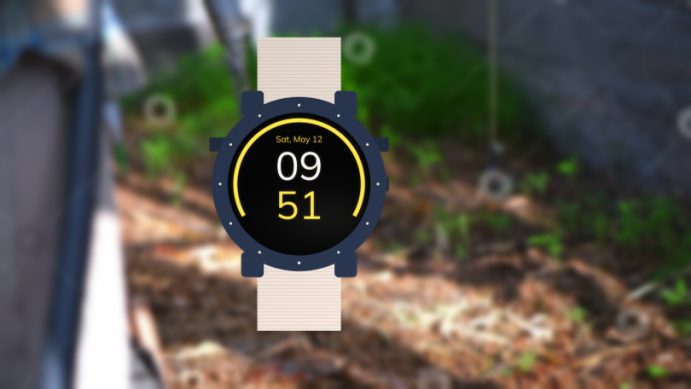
**9:51**
